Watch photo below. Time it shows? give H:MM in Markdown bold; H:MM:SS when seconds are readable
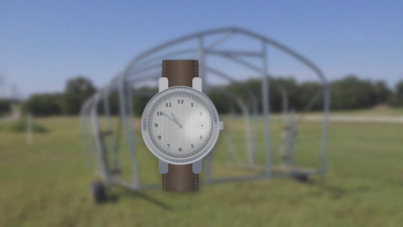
**10:51**
